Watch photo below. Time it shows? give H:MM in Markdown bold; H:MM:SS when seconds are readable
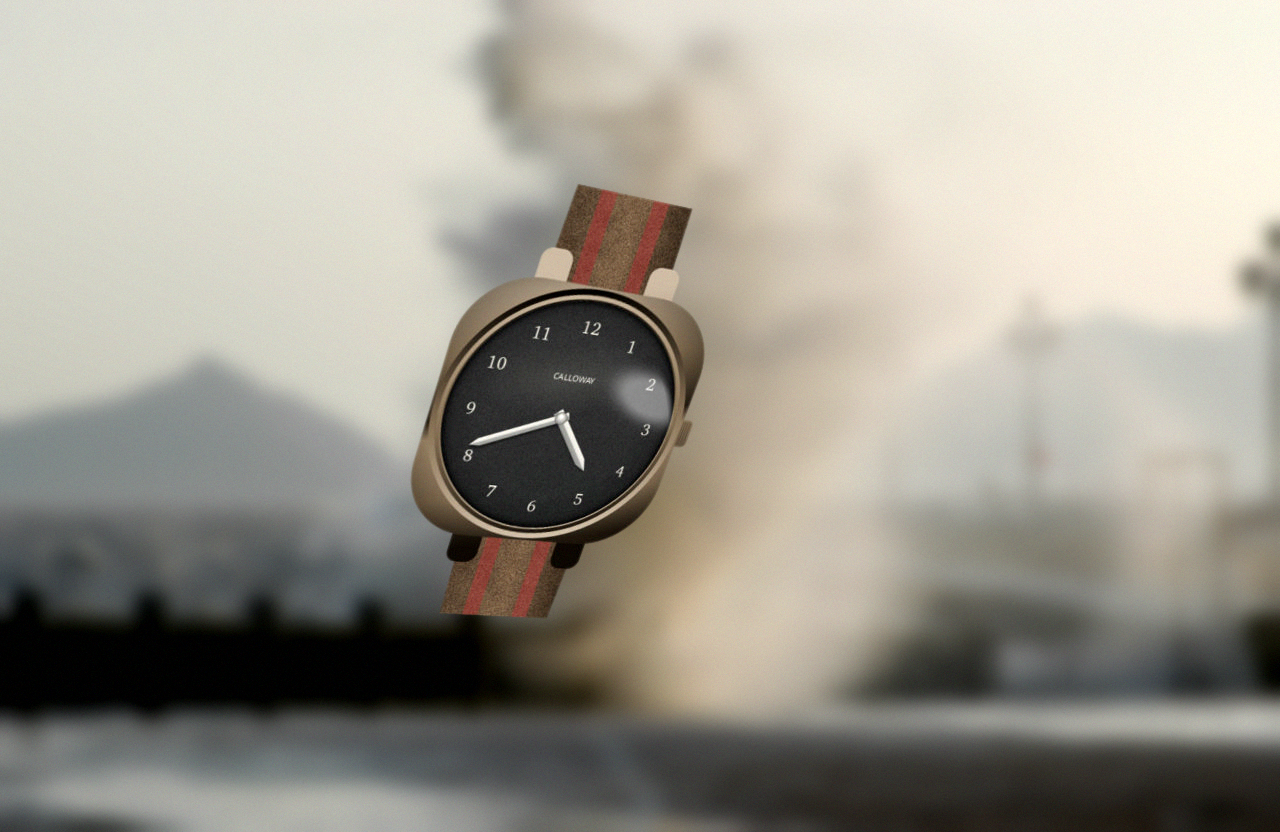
**4:41**
